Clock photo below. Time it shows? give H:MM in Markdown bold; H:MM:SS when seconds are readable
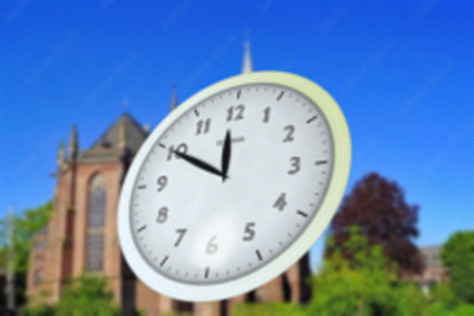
**11:50**
